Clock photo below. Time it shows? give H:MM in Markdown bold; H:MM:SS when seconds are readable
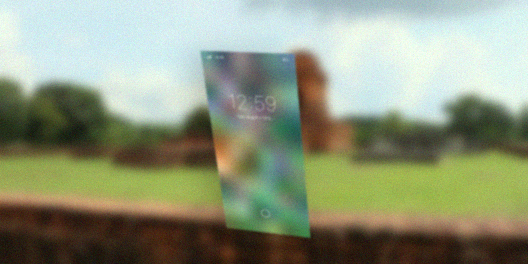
**12:59**
